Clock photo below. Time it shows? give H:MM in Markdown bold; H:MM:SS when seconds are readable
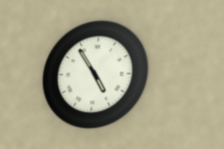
**4:54**
